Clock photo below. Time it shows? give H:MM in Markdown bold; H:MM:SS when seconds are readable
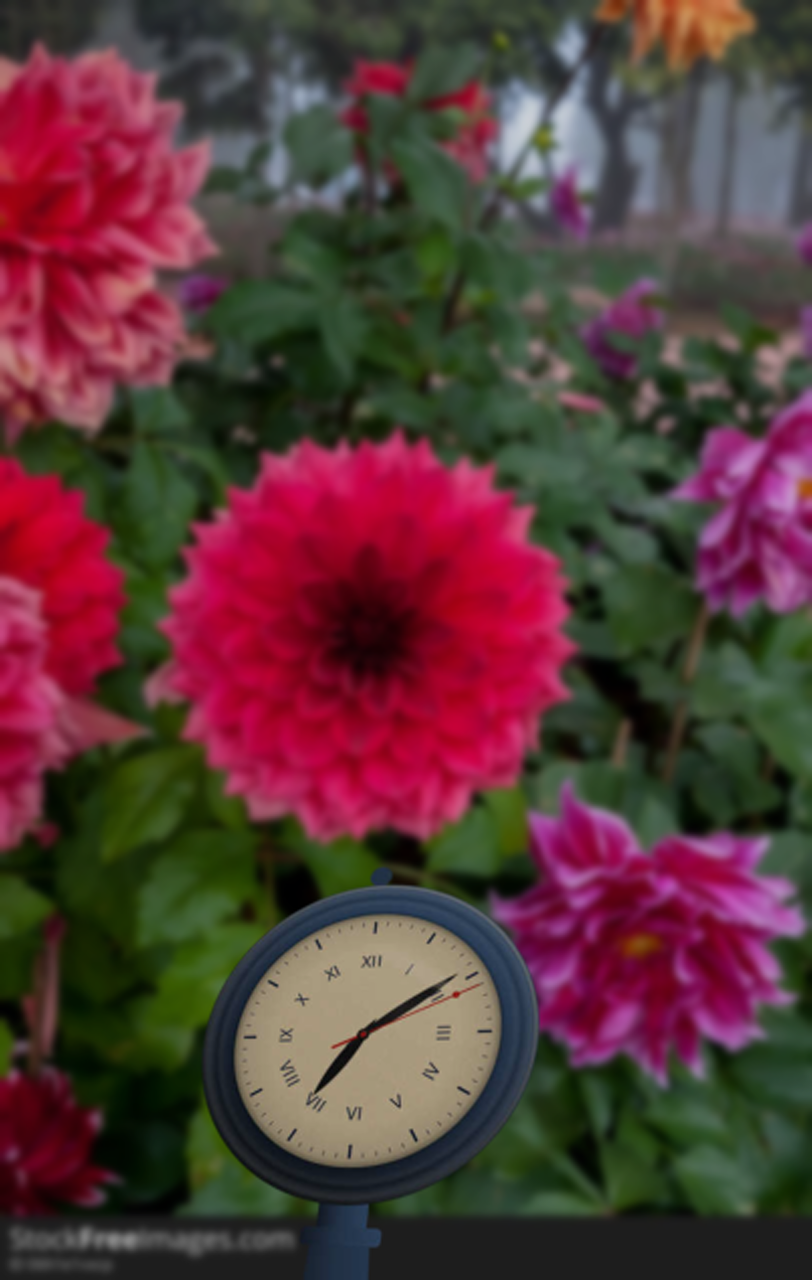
**7:09:11**
